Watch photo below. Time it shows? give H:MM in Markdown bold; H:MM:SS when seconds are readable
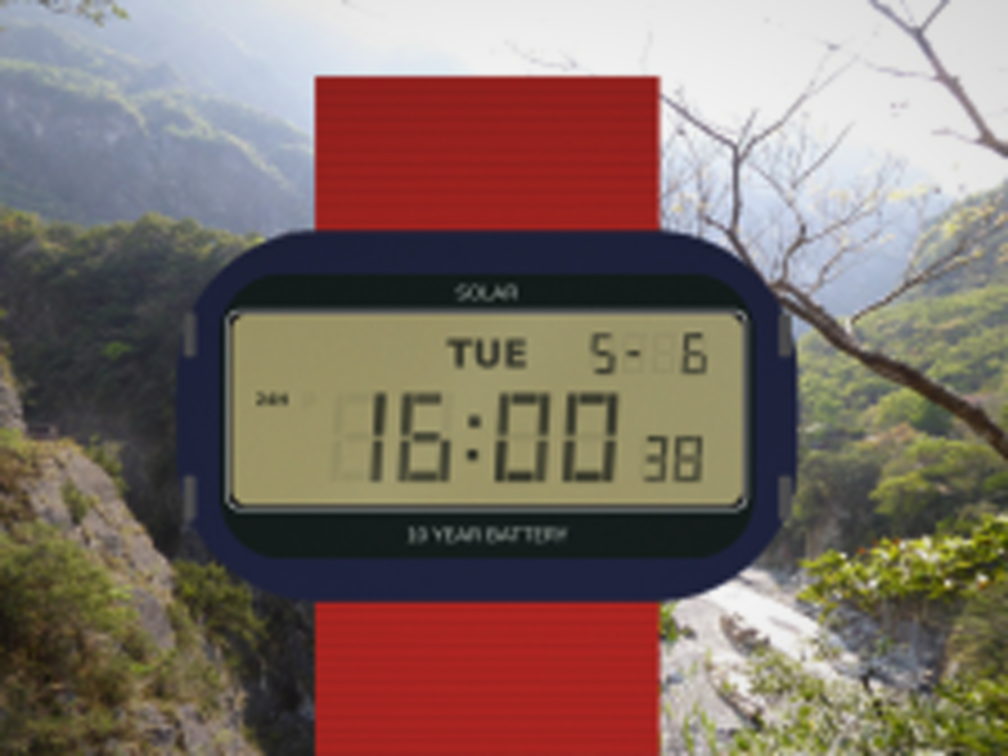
**16:00:38**
